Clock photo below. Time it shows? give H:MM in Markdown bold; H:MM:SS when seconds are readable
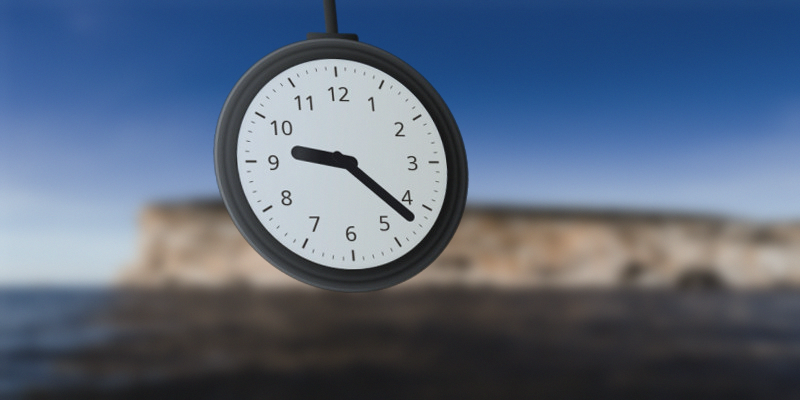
**9:22**
